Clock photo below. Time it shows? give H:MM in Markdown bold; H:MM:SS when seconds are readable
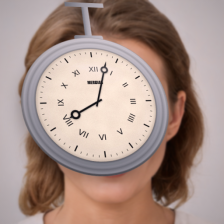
**8:03**
